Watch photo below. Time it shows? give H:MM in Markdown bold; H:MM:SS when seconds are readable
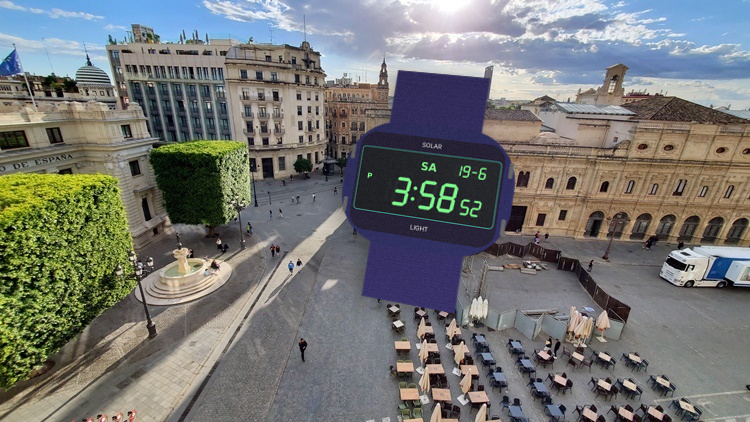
**3:58:52**
